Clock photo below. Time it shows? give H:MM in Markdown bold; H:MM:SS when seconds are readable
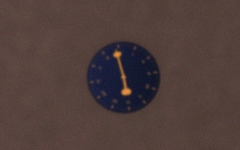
**5:59**
